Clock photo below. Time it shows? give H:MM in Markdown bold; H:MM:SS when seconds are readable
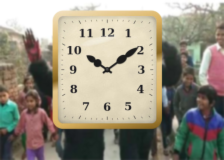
**10:09**
